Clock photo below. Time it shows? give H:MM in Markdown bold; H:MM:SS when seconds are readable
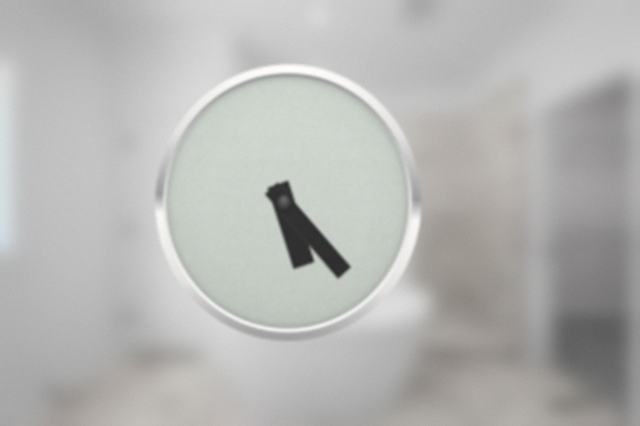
**5:23**
